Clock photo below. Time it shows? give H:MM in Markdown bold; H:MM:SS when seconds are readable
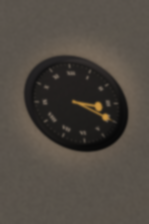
**3:20**
